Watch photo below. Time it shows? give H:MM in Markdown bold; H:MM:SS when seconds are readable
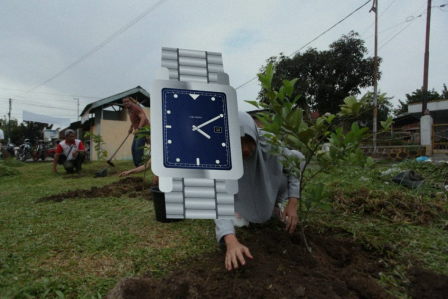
**4:10**
